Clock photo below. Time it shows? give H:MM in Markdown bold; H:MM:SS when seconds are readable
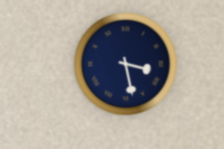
**3:28**
